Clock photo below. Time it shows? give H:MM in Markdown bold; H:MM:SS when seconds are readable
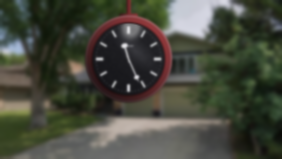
**11:26**
